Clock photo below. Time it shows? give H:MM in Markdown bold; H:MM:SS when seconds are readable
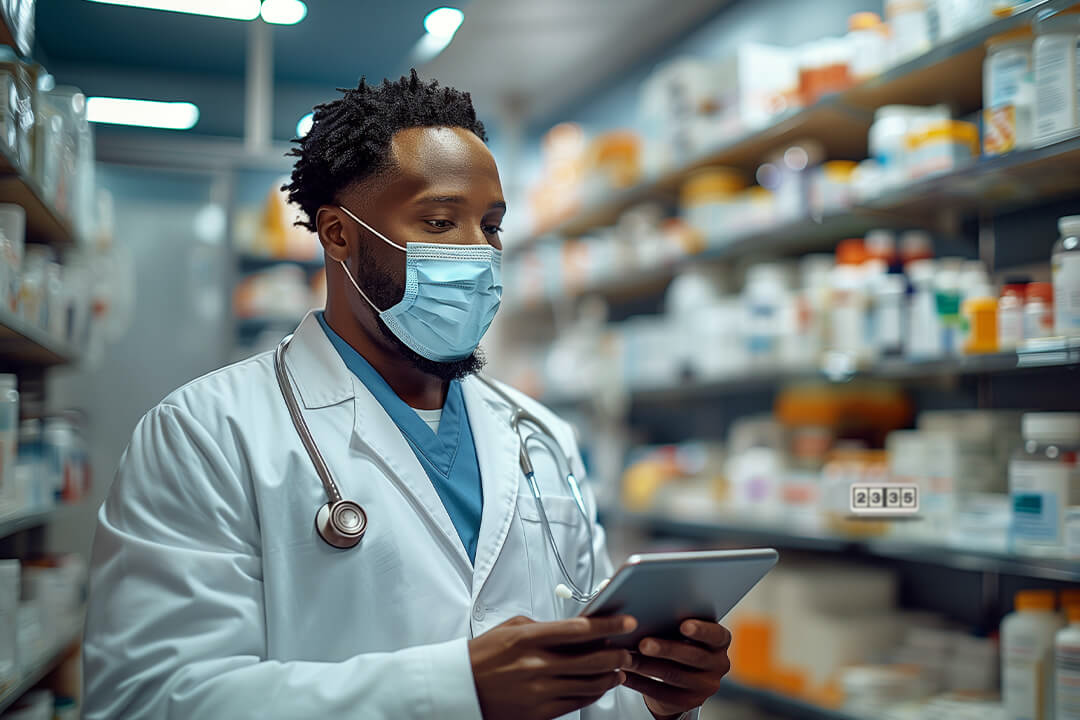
**23:35**
